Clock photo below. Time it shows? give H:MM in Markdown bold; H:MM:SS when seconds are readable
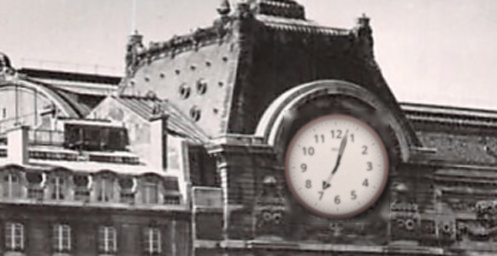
**7:03**
